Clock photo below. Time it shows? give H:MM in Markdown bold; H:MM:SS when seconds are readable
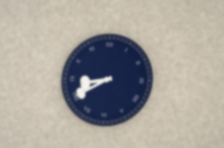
**8:40**
